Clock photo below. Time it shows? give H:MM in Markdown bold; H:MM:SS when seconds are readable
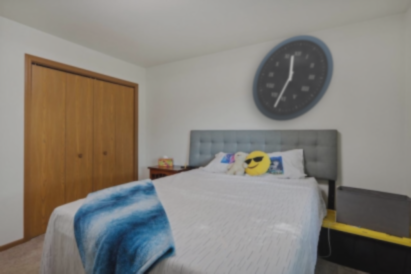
**11:32**
